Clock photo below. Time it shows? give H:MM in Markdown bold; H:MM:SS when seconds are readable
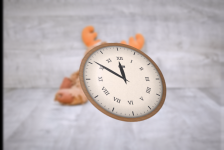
**11:51**
